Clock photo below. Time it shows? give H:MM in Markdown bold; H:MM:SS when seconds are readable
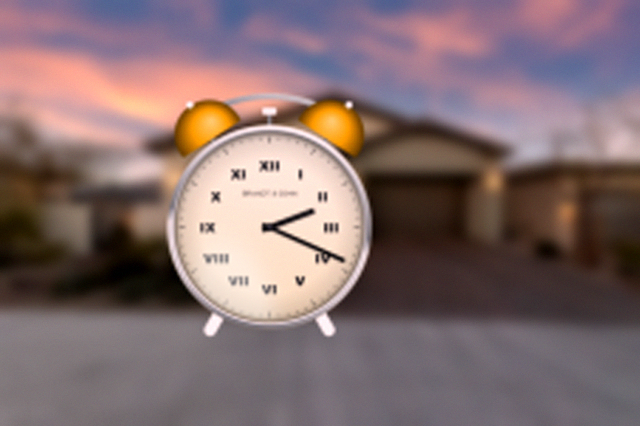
**2:19**
